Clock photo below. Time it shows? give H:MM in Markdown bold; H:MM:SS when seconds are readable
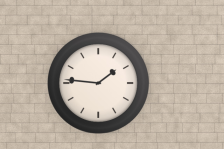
**1:46**
